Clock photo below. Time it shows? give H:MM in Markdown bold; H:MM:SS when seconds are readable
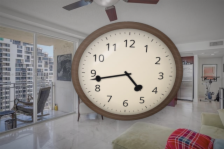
**4:43**
